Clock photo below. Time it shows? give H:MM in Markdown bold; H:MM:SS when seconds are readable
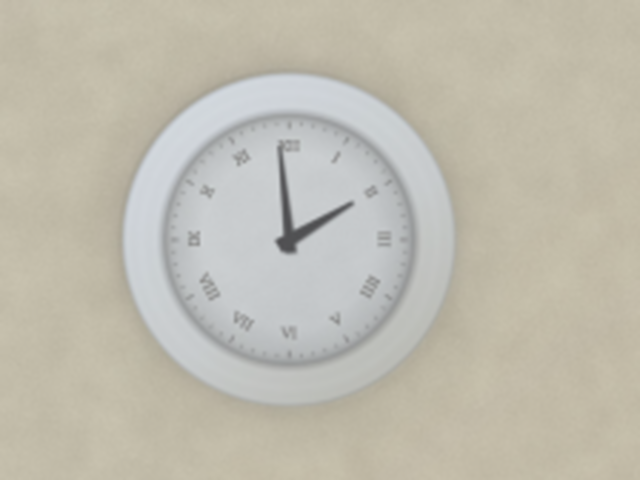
**1:59**
